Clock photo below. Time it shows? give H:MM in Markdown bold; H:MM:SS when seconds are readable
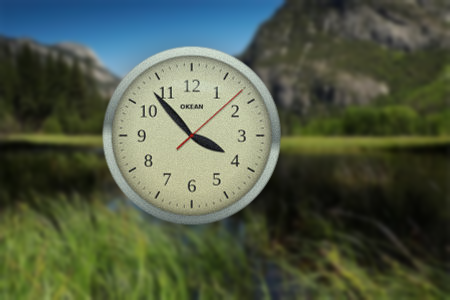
**3:53:08**
